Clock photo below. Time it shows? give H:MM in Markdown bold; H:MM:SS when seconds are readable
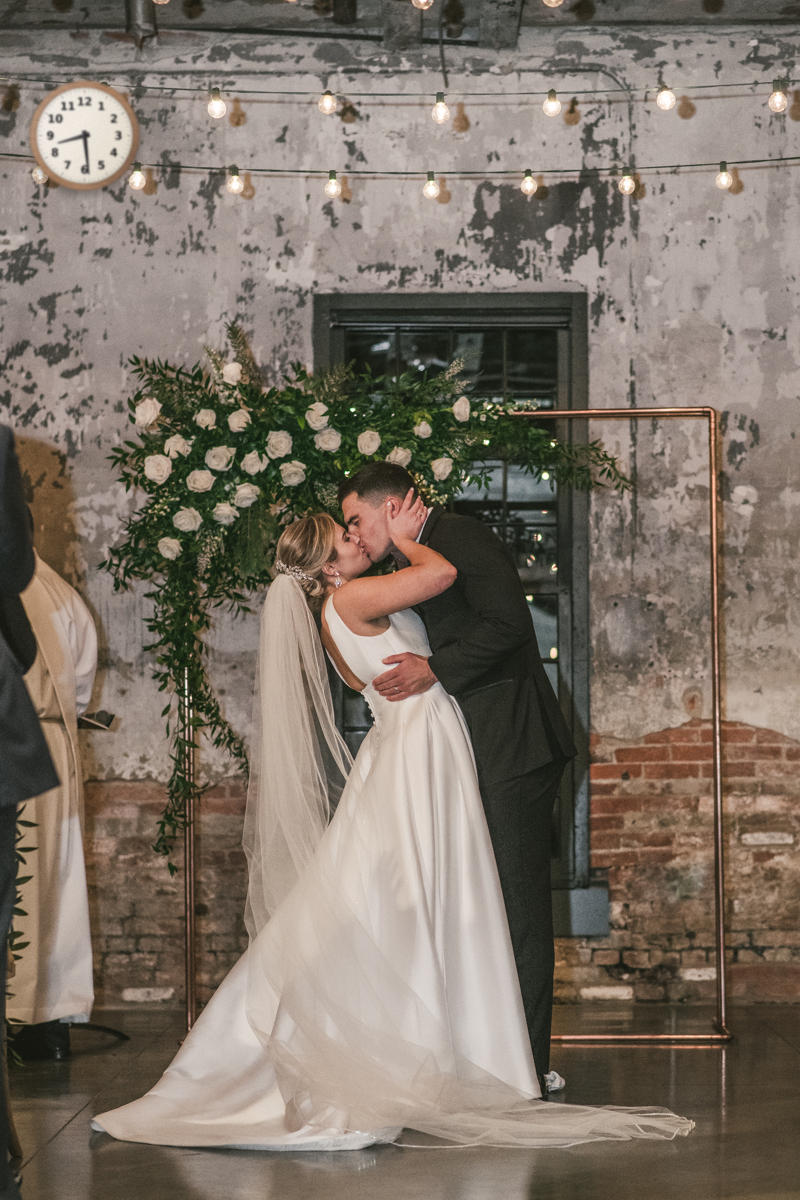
**8:29**
